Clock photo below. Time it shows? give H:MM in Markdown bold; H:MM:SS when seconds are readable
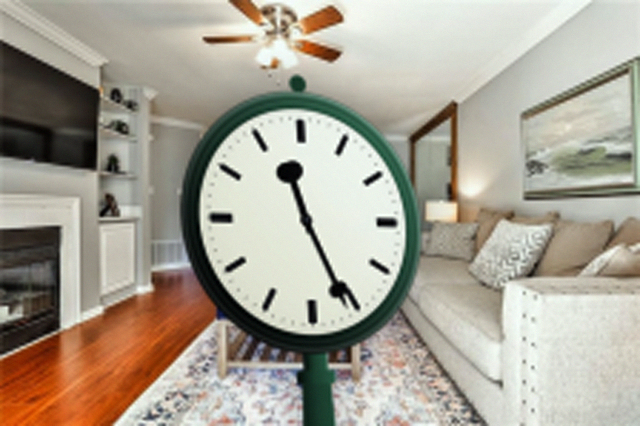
**11:26**
